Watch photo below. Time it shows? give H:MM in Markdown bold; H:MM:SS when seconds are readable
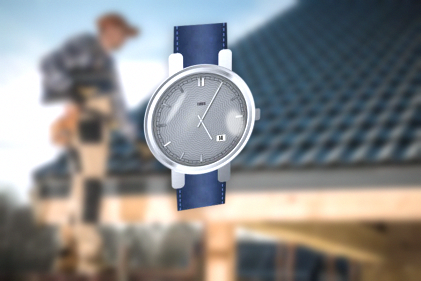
**5:05**
